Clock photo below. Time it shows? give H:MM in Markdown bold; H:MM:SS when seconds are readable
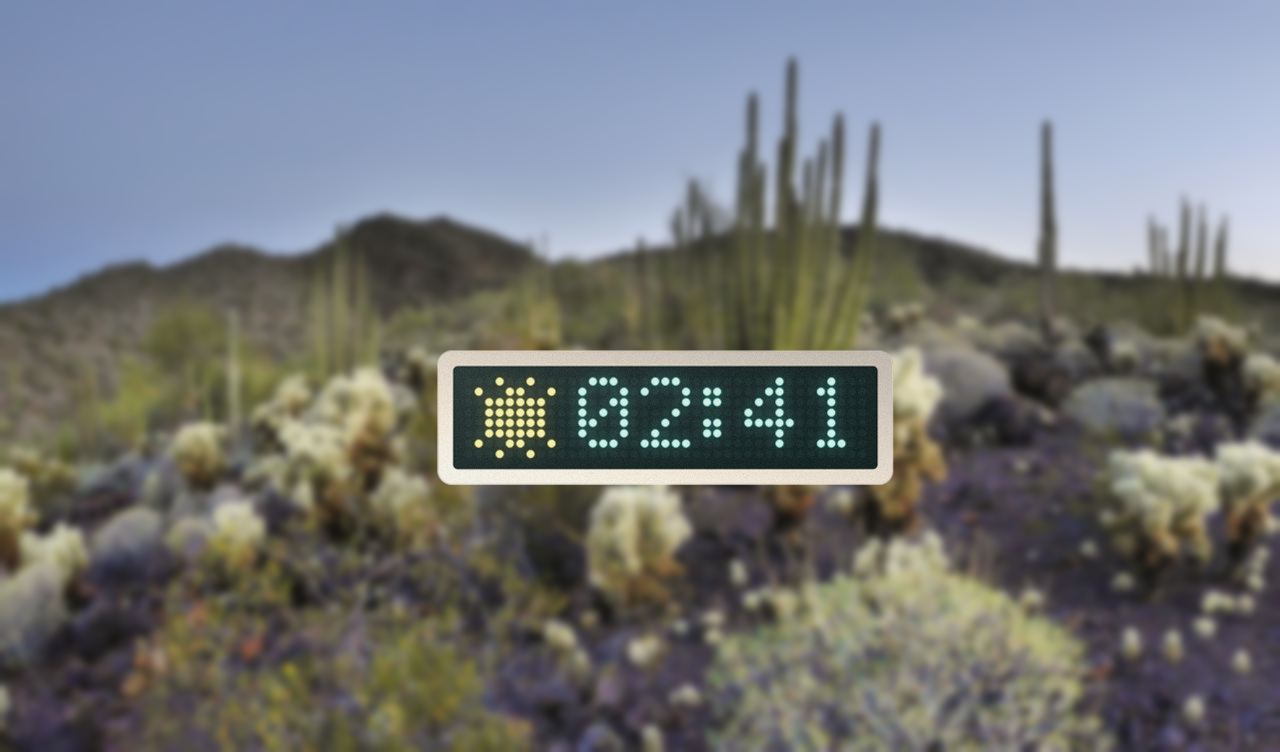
**2:41**
